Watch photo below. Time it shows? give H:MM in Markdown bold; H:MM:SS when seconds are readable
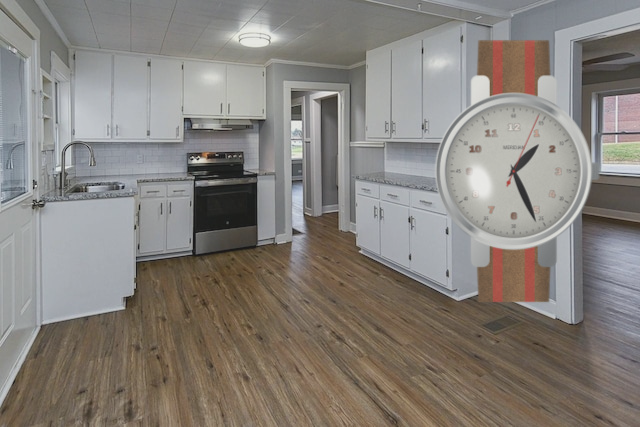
**1:26:04**
